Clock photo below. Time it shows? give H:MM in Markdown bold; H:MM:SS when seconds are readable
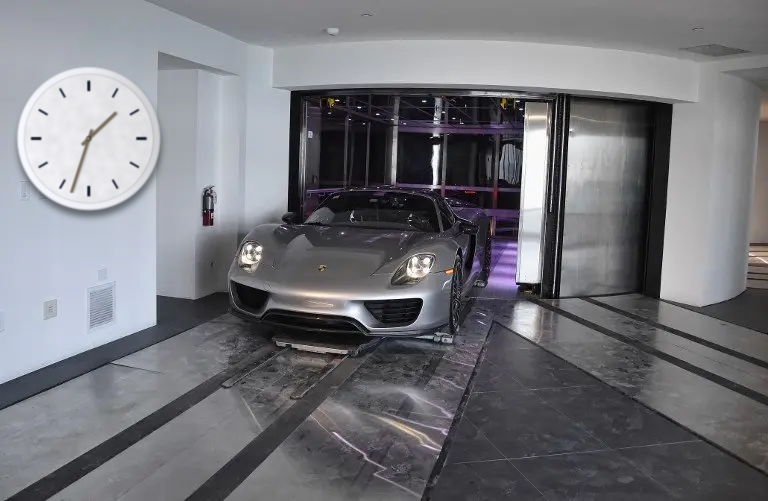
**1:33**
